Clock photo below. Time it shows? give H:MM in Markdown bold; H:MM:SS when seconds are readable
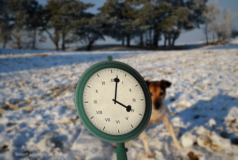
**4:02**
